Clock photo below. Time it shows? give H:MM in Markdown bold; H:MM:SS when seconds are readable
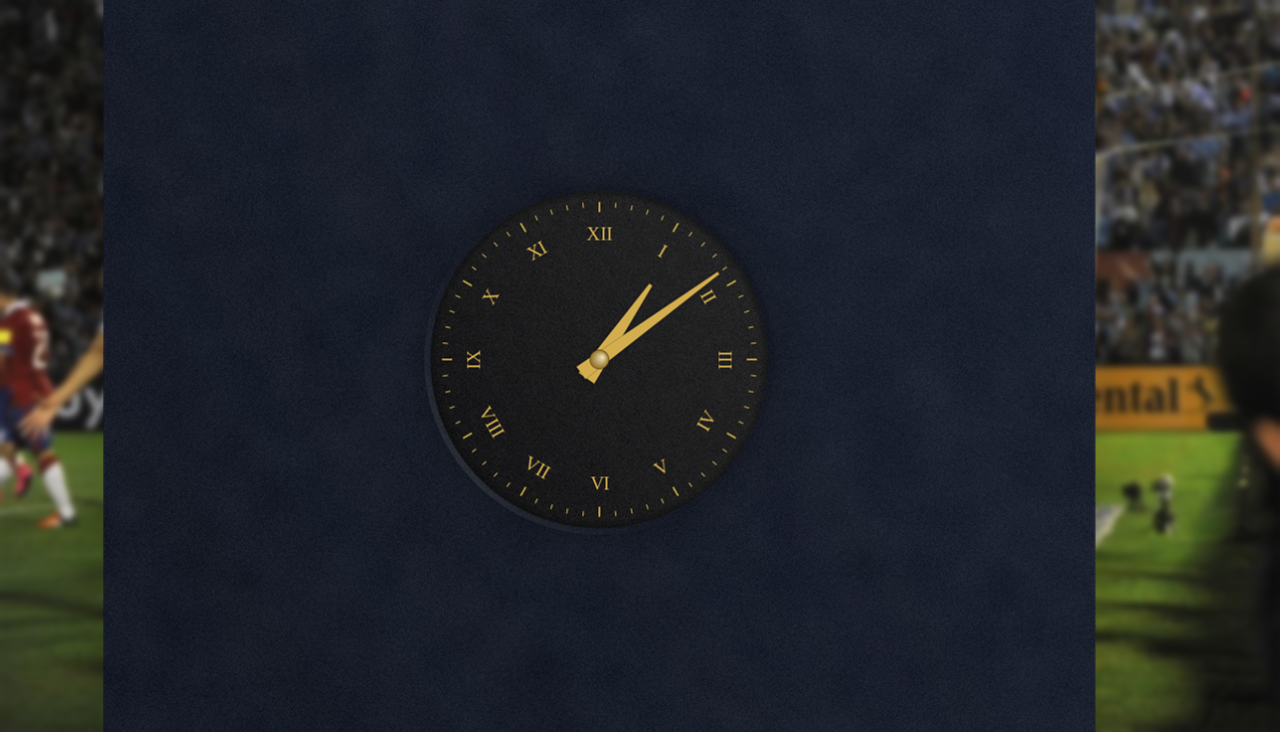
**1:09**
